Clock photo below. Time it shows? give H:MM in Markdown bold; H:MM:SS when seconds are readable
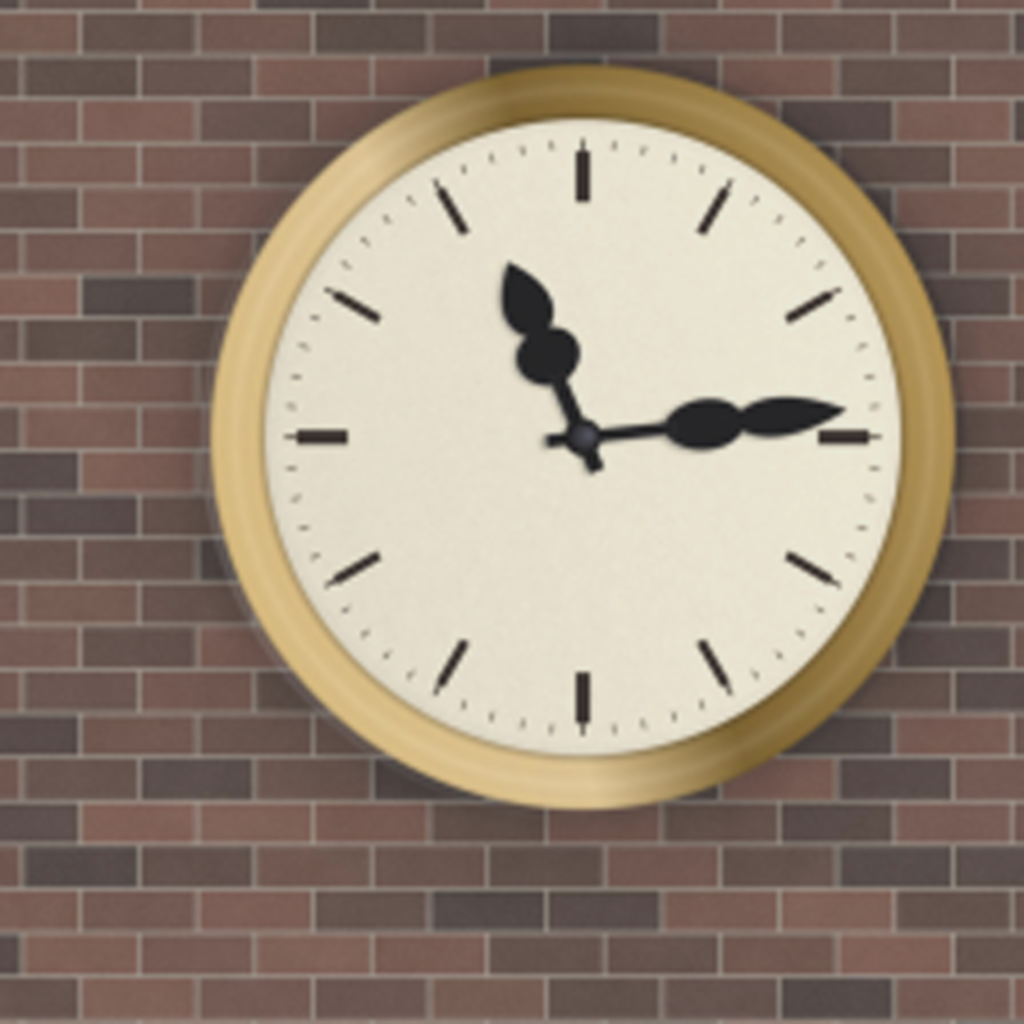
**11:14**
